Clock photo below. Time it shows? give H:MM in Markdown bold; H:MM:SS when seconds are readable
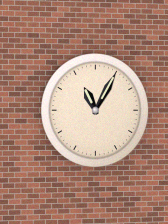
**11:05**
